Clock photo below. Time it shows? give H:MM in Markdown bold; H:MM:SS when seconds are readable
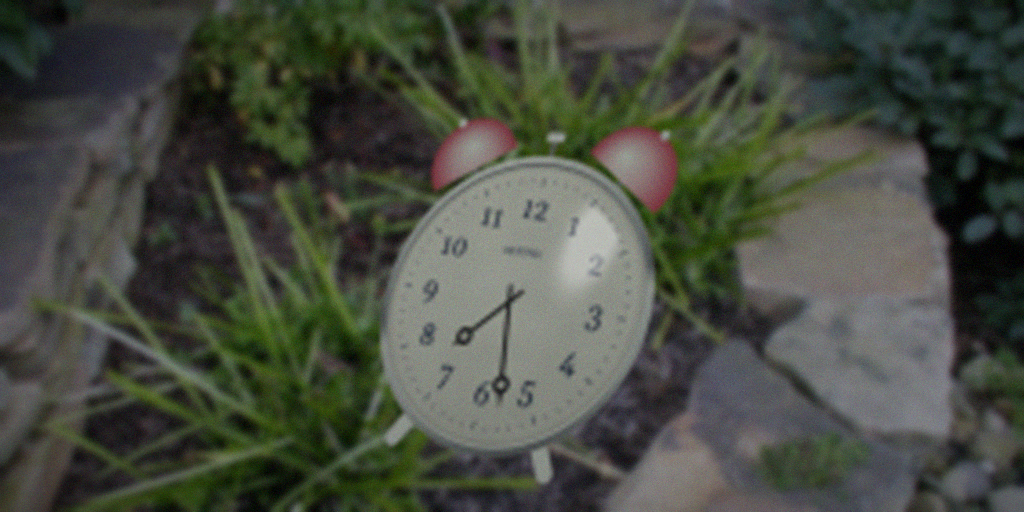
**7:28**
